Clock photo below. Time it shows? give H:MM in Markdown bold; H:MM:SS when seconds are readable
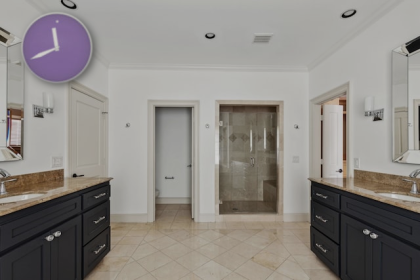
**11:41**
